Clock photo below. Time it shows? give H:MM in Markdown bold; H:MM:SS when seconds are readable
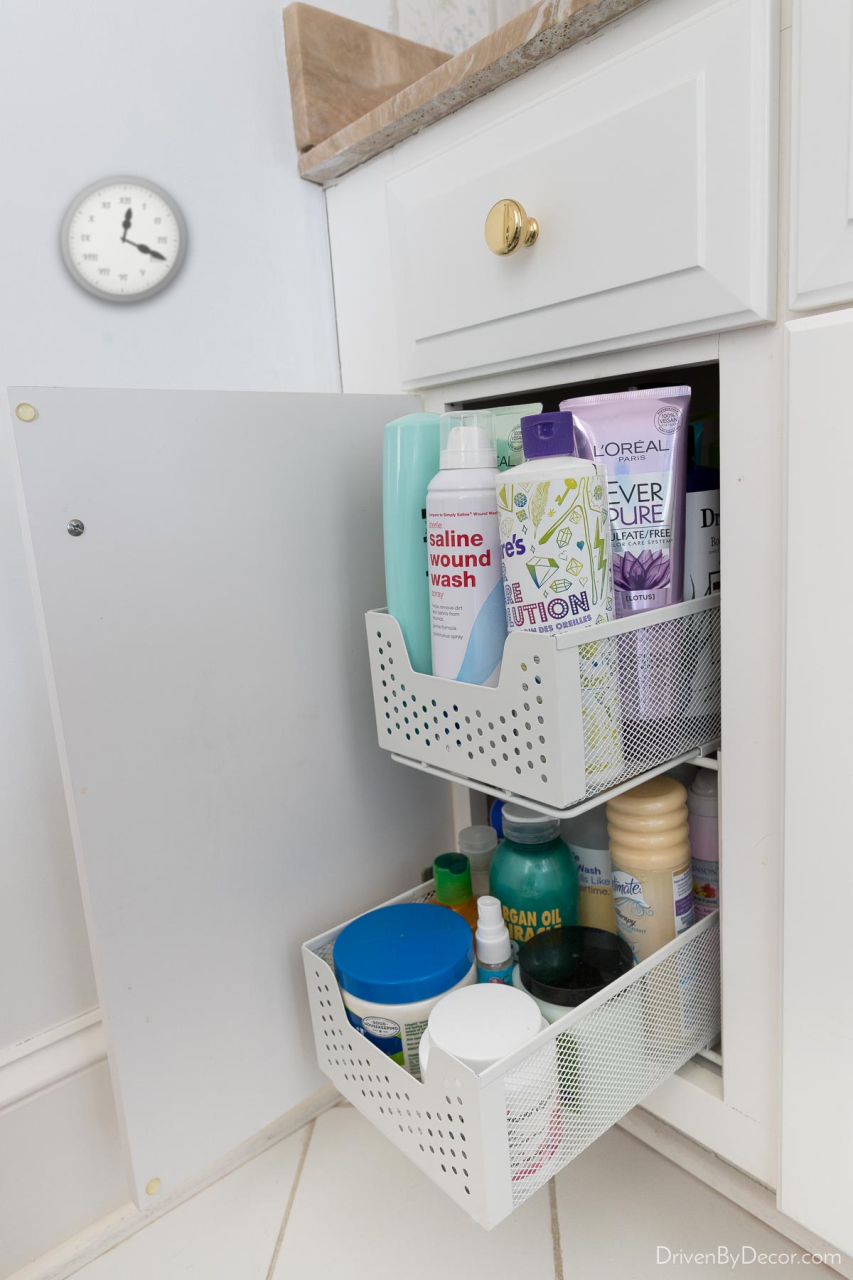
**12:19**
